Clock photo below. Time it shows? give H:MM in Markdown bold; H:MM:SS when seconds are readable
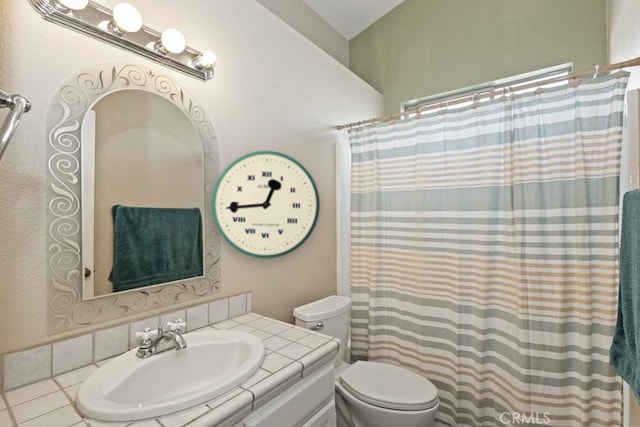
**12:44**
